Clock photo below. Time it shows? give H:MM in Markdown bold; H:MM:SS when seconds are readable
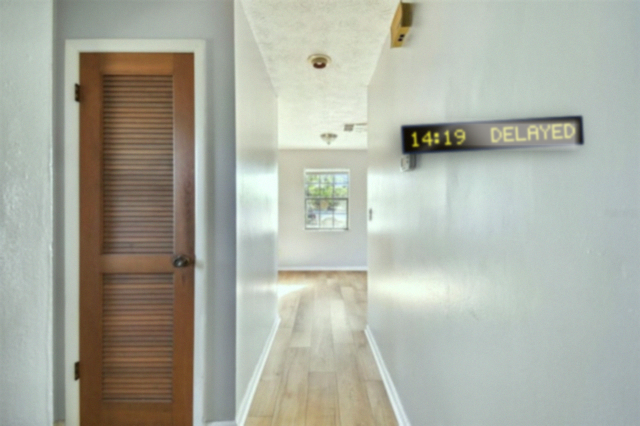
**14:19**
